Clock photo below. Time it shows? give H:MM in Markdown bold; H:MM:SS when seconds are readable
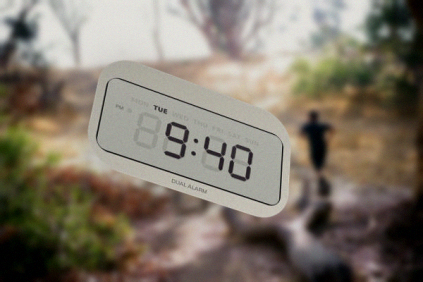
**9:40**
